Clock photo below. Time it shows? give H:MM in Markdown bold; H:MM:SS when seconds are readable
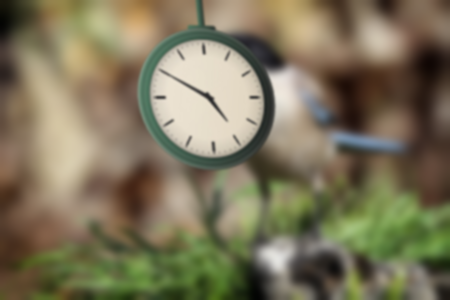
**4:50**
